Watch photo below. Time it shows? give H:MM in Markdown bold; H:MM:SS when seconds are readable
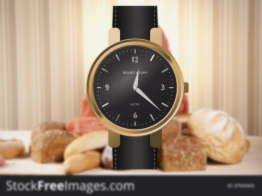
**12:22**
